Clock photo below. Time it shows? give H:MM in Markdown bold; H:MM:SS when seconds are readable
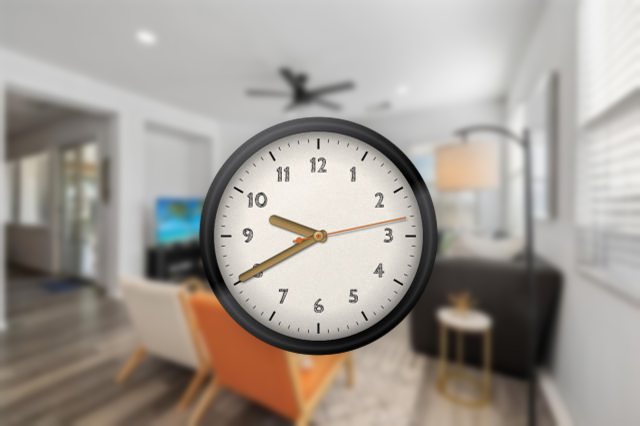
**9:40:13**
